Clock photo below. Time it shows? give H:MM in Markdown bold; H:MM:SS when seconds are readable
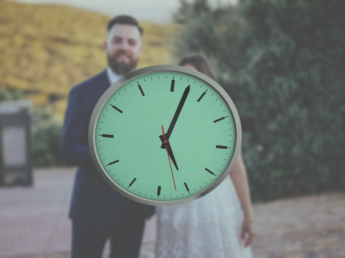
**5:02:27**
